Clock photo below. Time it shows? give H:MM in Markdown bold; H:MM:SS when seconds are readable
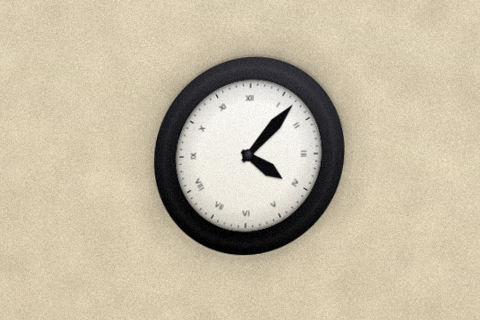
**4:07**
